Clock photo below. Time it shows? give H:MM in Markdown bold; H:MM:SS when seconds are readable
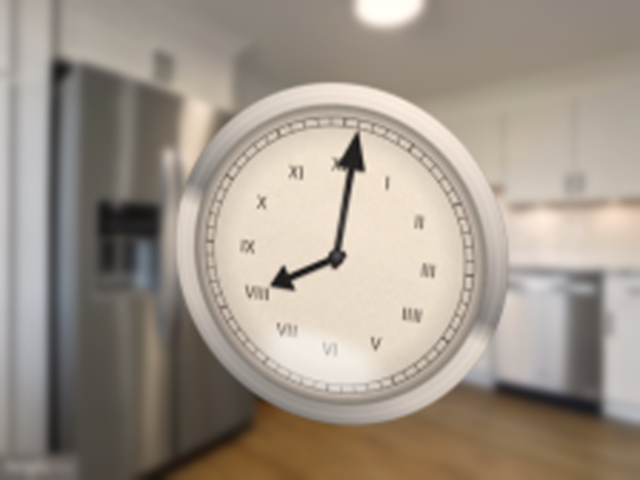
**8:01**
